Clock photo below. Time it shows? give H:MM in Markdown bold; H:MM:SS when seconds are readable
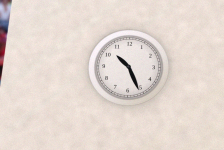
**10:26**
